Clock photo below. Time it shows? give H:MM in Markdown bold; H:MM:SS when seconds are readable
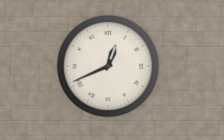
**12:41**
